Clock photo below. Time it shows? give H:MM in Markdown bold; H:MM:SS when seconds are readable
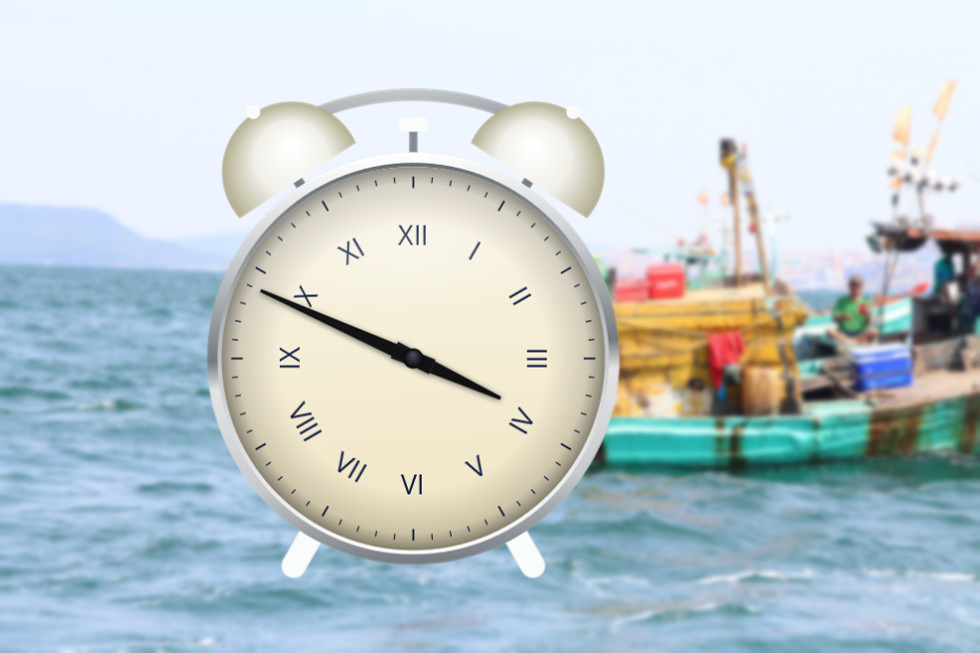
**3:49**
